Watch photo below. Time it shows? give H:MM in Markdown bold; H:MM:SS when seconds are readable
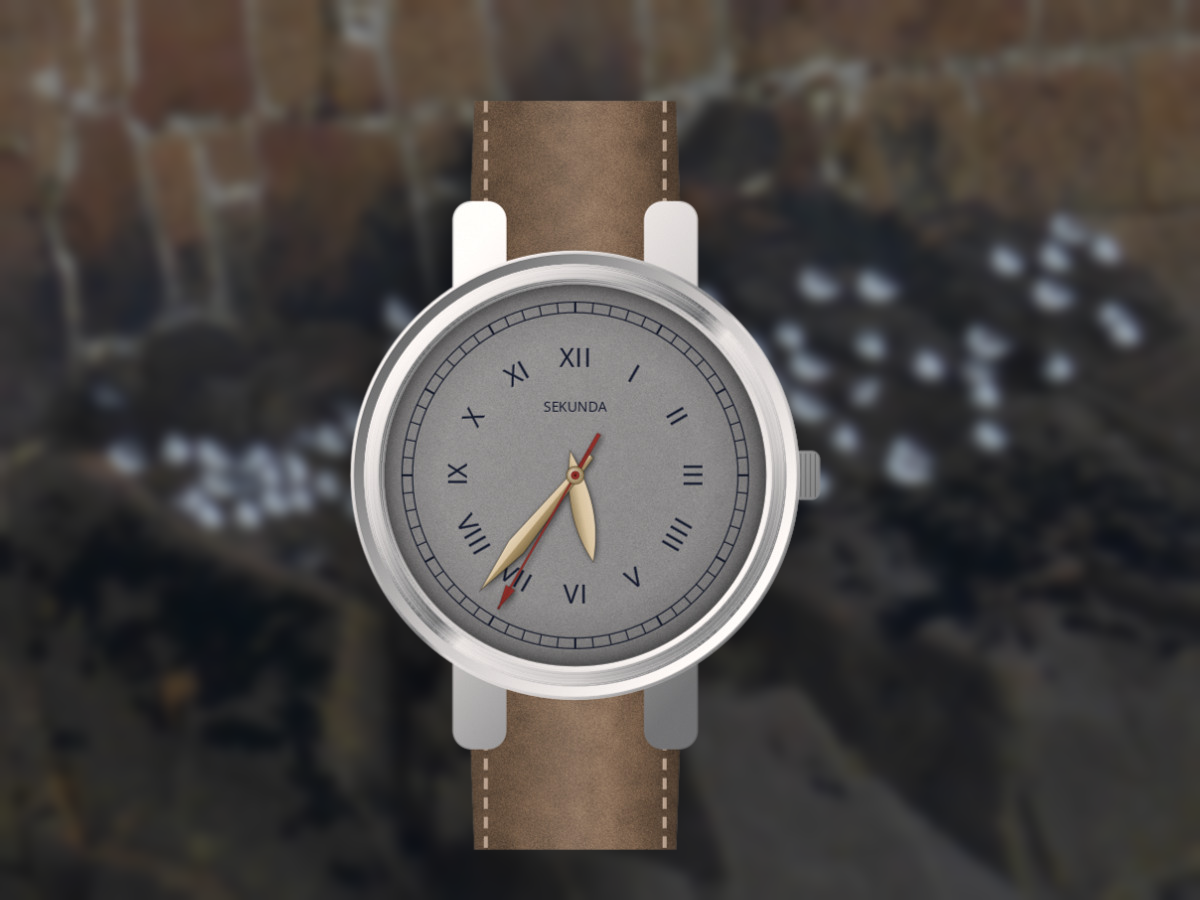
**5:36:35**
